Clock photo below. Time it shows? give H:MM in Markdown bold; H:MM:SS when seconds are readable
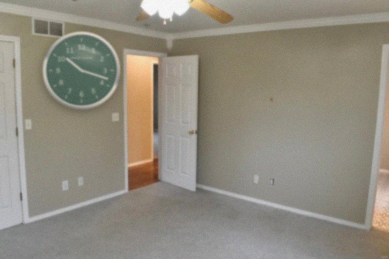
**10:18**
